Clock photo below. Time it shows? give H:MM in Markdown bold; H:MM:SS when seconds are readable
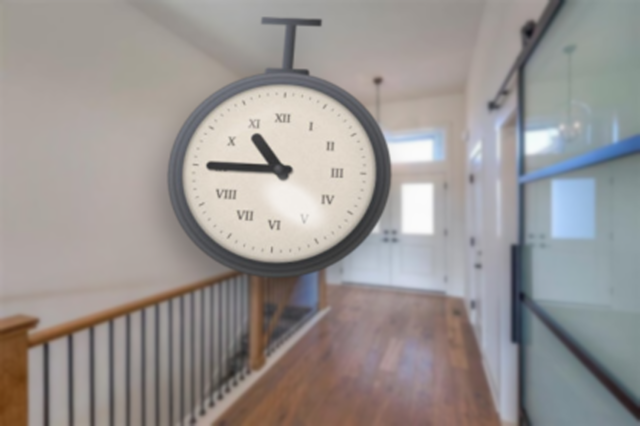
**10:45**
